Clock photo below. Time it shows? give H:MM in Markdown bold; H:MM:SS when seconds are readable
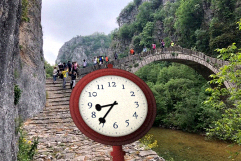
**8:36**
